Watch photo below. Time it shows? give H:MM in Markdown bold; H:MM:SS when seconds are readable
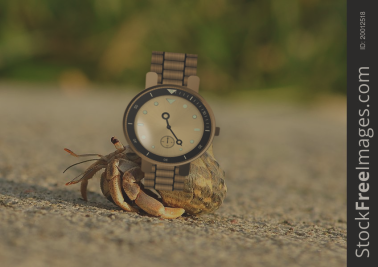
**11:24**
